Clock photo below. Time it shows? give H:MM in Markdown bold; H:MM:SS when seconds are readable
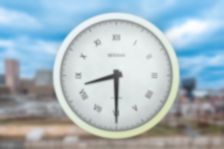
**8:30**
